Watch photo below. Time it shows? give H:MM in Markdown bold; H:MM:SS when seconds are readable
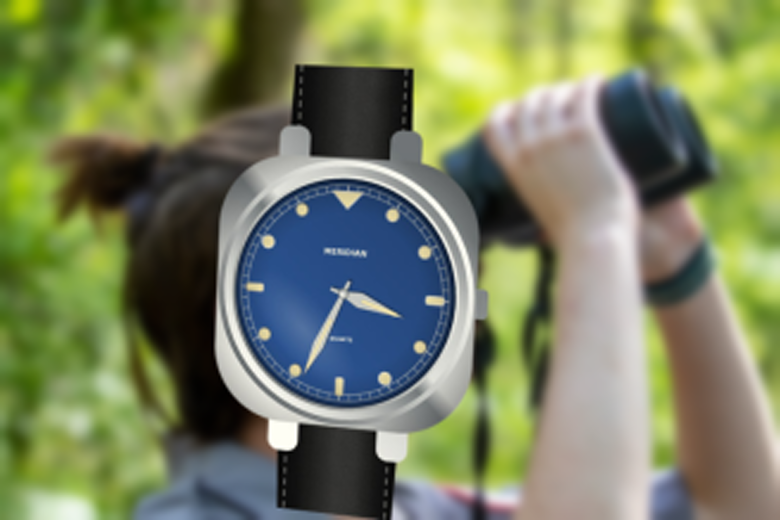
**3:34**
